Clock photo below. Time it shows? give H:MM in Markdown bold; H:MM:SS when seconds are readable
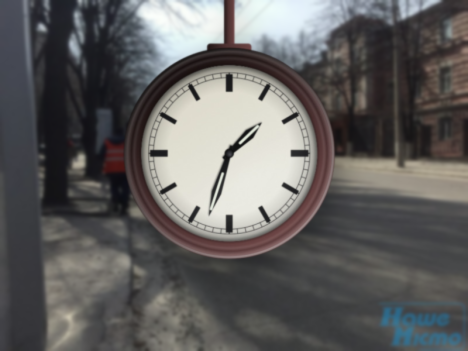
**1:33**
